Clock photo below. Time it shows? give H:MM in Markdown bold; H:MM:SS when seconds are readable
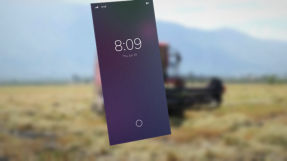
**8:09**
